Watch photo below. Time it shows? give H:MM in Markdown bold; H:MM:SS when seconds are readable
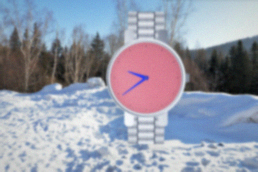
**9:39**
